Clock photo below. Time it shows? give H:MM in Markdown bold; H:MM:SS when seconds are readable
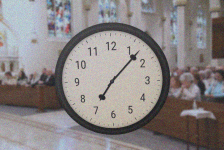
**7:07**
